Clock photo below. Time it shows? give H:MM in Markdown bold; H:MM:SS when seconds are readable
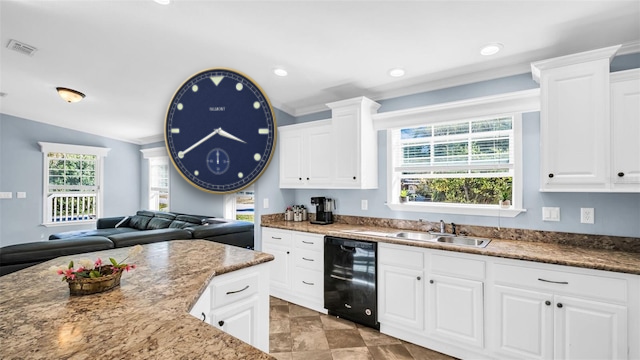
**3:40**
